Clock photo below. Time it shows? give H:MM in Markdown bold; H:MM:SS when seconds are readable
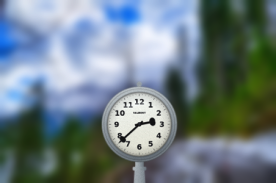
**2:38**
